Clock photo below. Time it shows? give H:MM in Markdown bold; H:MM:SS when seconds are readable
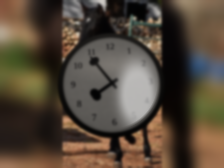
**7:54**
